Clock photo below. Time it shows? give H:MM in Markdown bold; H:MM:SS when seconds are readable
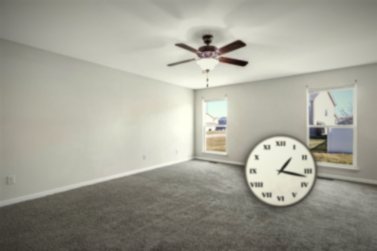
**1:17**
